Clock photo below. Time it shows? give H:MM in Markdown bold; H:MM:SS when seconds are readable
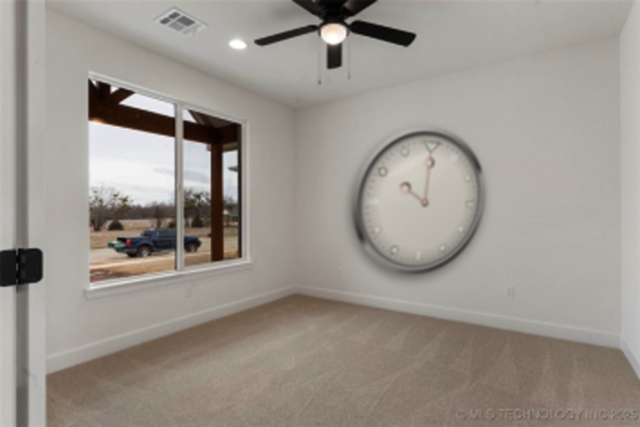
**10:00**
